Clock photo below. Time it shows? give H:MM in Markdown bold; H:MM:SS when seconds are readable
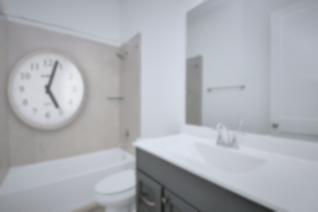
**5:03**
